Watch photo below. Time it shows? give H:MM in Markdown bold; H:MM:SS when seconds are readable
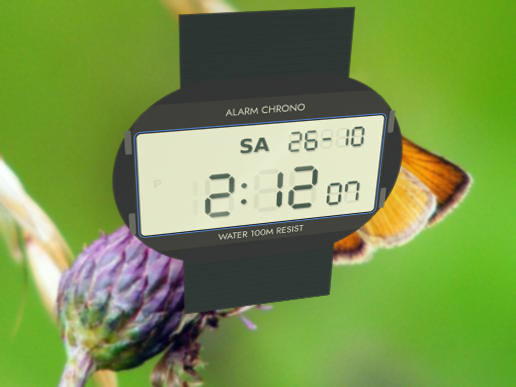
**2:12:07**
